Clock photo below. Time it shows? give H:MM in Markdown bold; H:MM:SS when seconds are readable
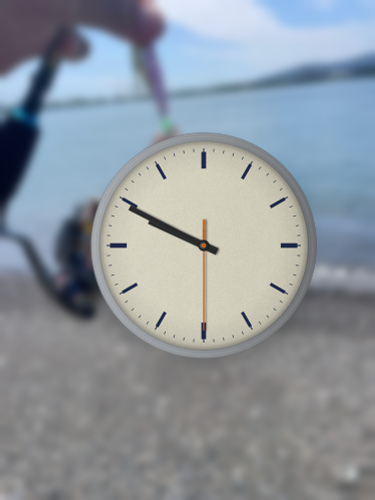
**9:49:30**
